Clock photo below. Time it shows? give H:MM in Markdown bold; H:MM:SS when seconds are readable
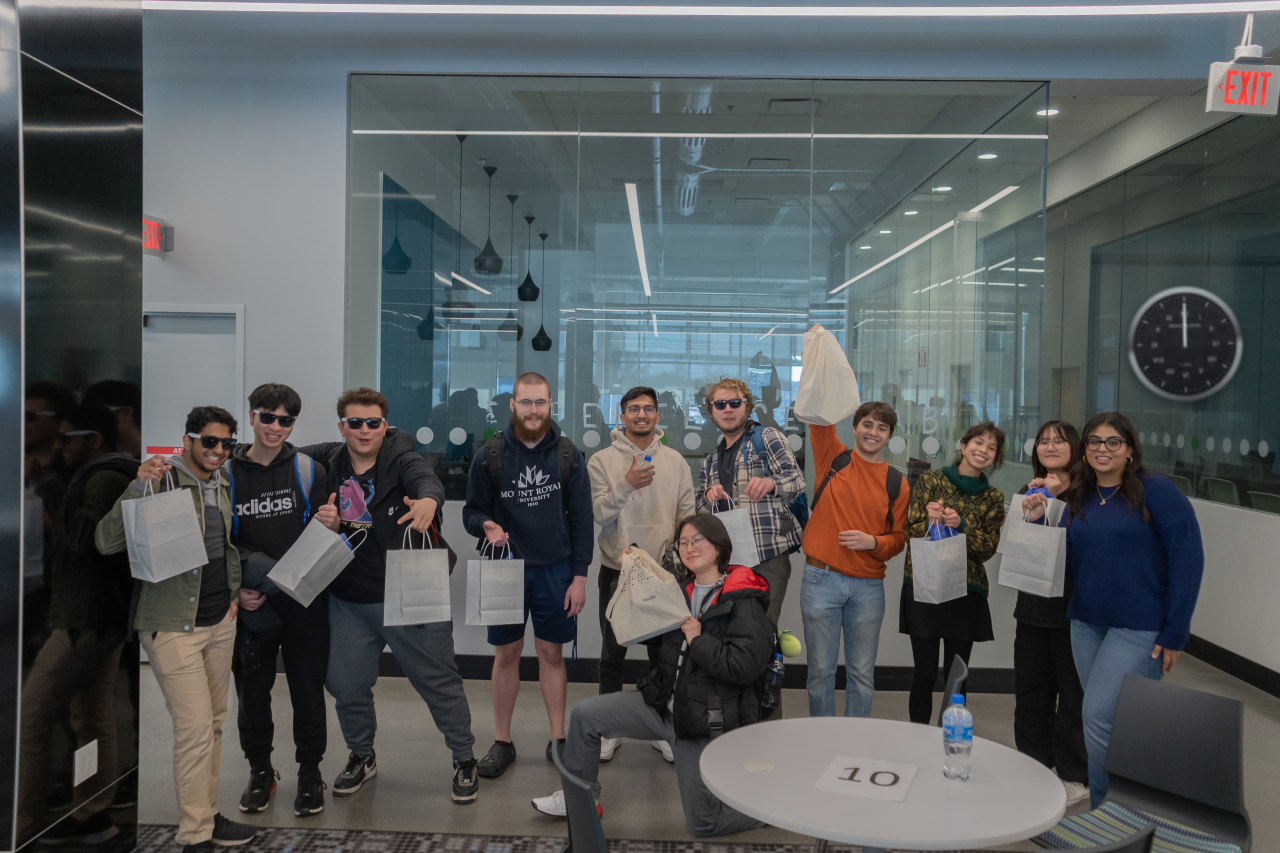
**12:00**
